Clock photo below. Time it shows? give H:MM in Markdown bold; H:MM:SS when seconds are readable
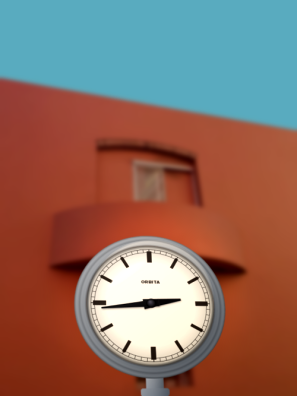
**2:44**
